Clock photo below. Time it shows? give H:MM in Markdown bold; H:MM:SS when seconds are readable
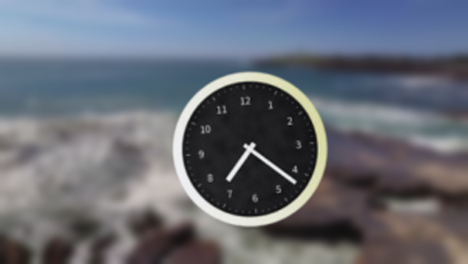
**7:22**
